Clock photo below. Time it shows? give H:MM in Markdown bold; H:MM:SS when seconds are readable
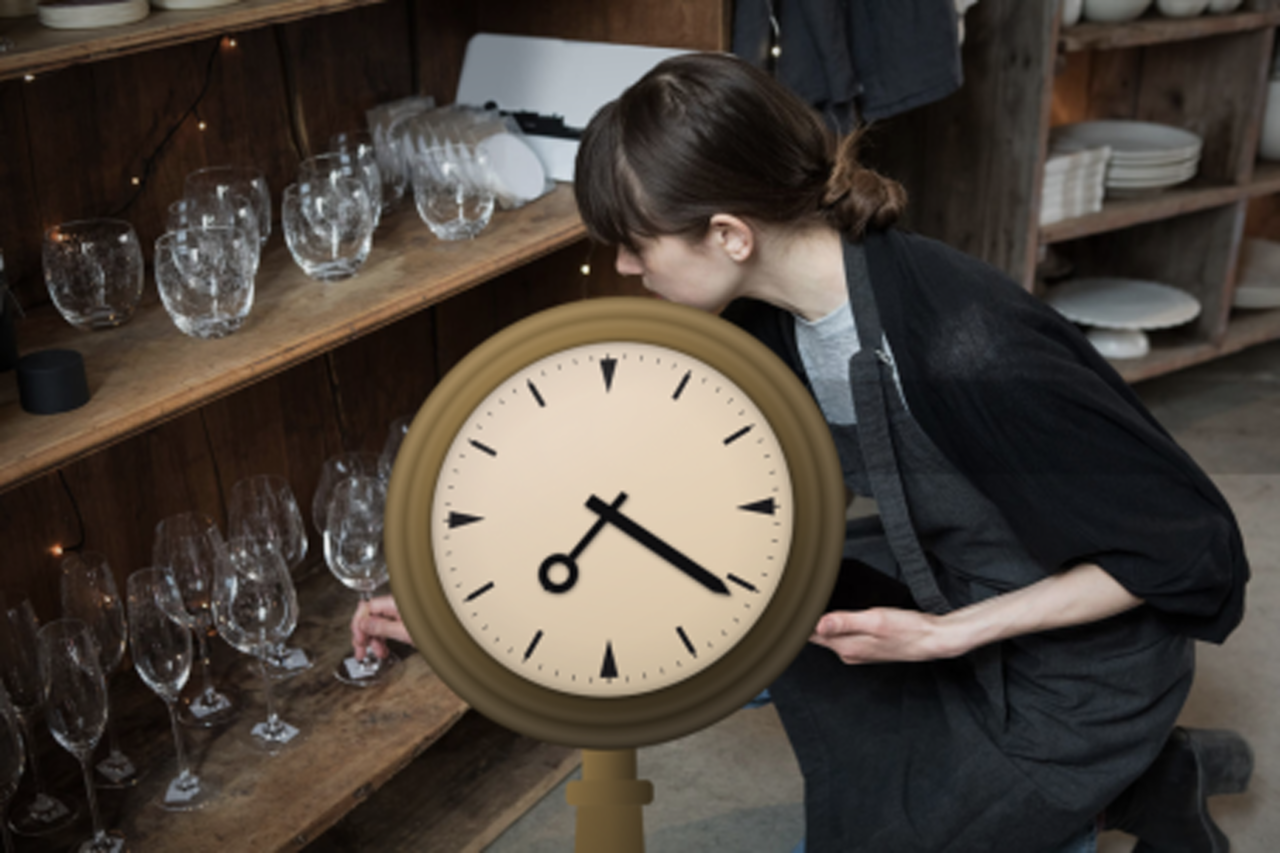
**7:21**
